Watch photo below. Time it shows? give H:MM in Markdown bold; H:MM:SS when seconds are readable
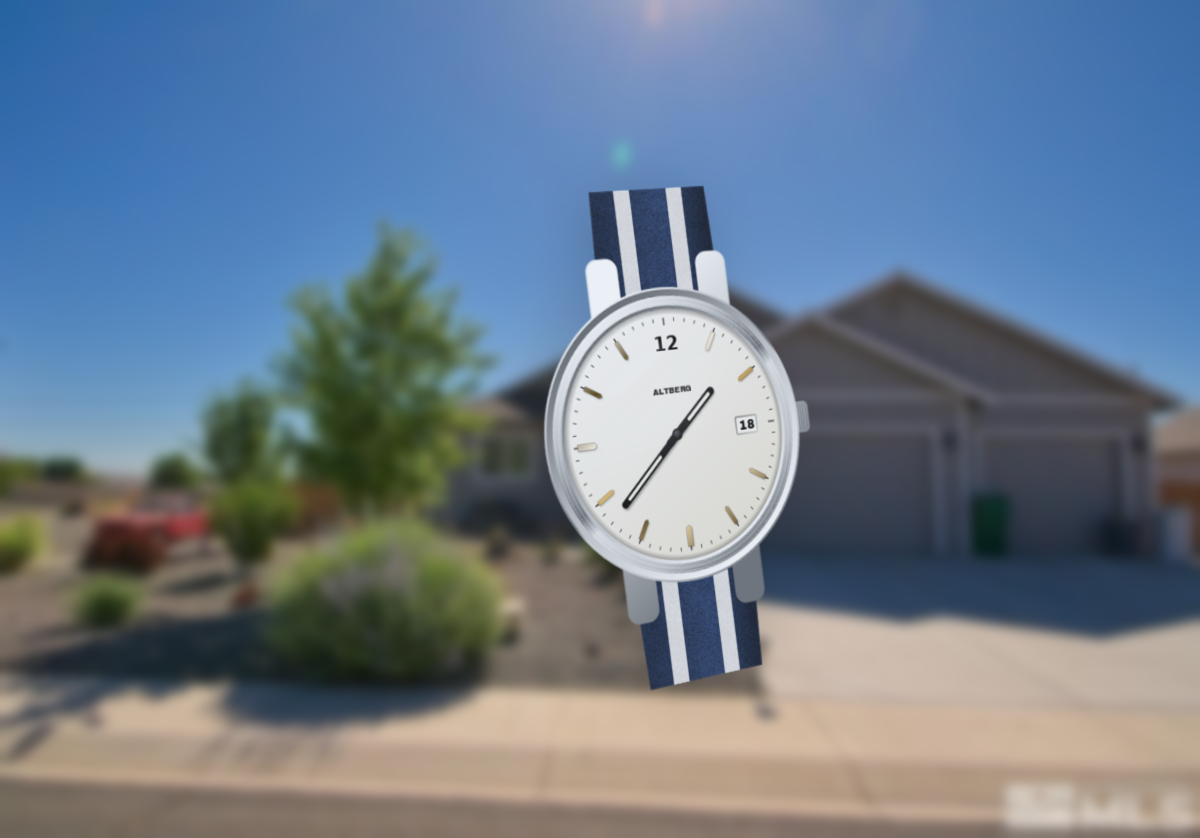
**1:38**
